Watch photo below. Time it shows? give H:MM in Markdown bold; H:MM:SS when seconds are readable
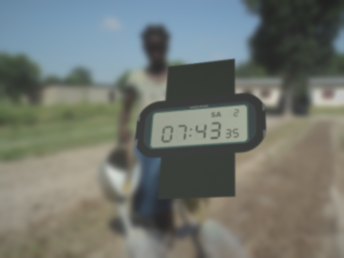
**7:43**
